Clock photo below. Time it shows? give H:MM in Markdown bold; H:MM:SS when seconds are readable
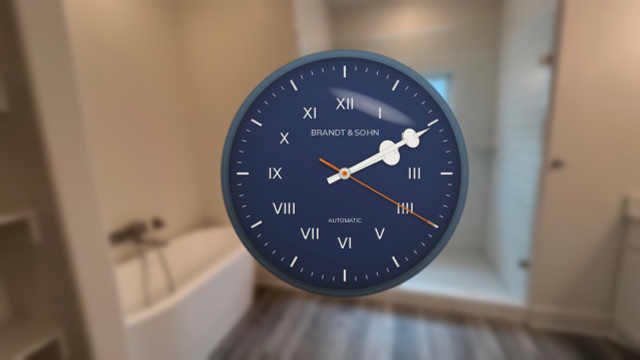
**2:10:20**
